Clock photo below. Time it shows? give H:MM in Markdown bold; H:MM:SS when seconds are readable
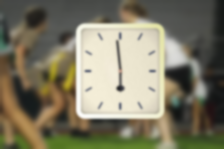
**5:59**
